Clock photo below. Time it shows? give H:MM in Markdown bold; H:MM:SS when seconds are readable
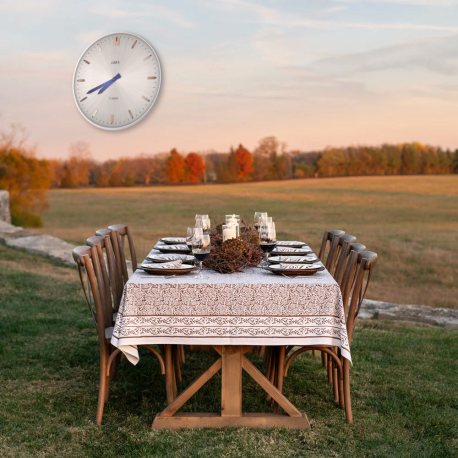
**7:41**
